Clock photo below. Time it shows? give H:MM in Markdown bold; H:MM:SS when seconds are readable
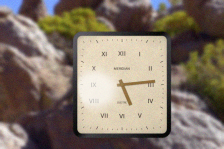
**5:14**
